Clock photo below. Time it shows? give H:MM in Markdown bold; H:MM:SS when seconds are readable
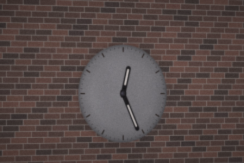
**12:26**
